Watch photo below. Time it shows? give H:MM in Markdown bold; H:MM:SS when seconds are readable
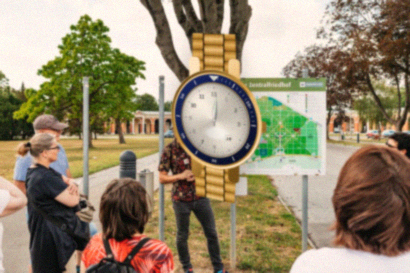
**12:01**
